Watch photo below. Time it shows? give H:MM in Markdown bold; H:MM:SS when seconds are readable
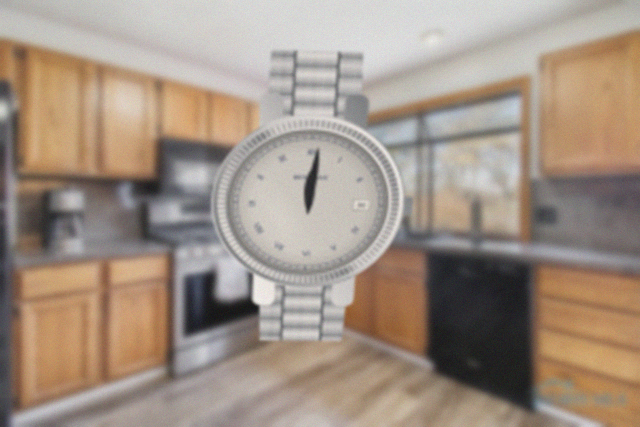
**12:01**
